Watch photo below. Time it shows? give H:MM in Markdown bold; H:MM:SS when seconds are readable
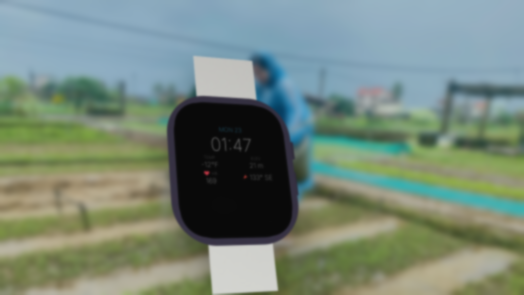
**1:47**
